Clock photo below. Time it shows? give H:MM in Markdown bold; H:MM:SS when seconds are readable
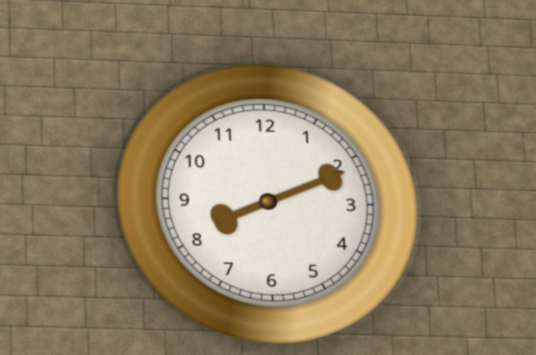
**8:11**
